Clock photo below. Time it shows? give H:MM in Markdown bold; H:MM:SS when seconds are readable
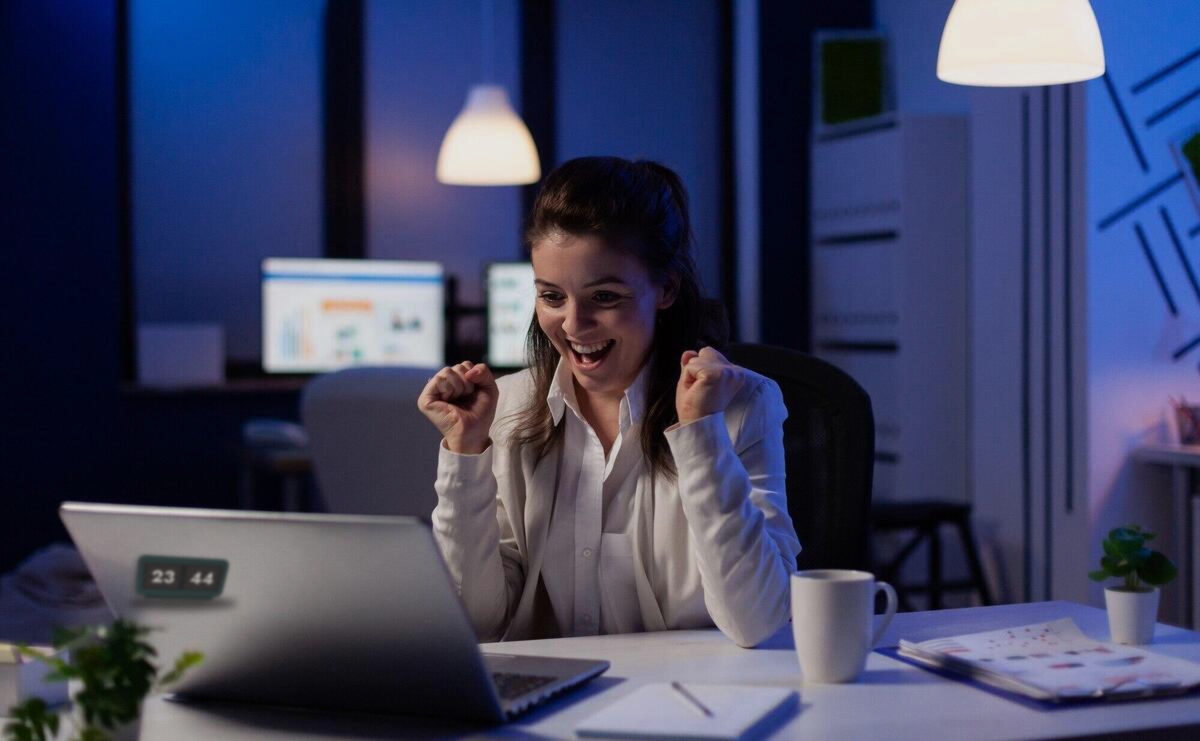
**23:44**
